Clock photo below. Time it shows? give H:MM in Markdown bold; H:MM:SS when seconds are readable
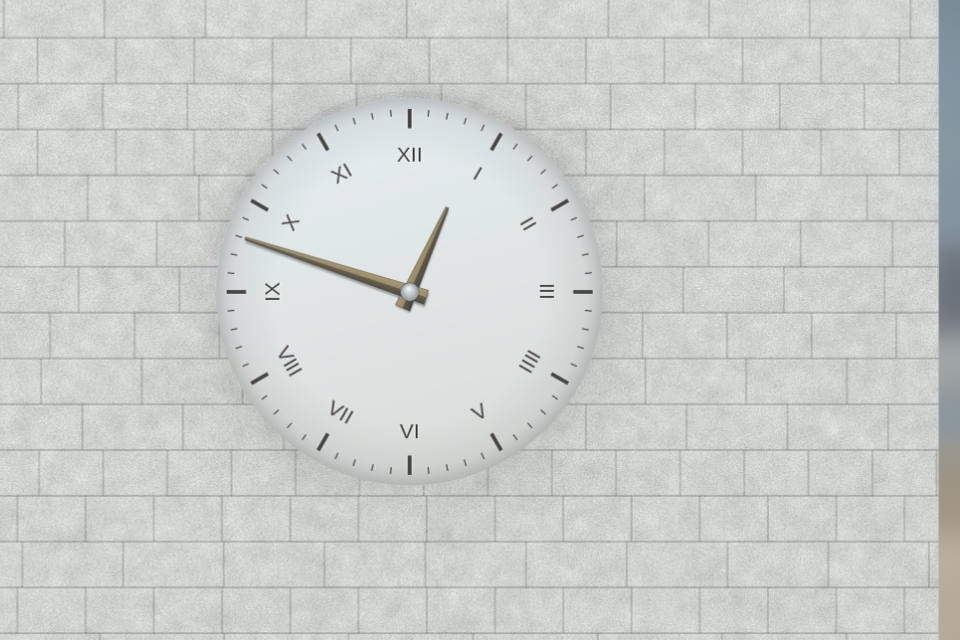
**12:48**
